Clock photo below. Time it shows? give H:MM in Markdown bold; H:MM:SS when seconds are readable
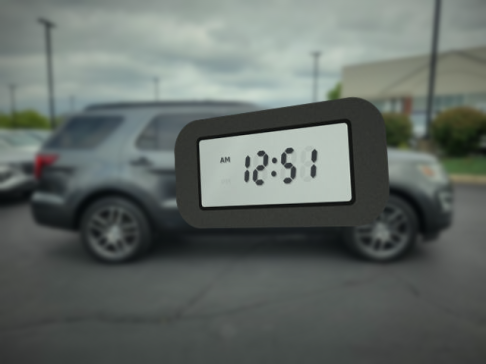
**12:51**
